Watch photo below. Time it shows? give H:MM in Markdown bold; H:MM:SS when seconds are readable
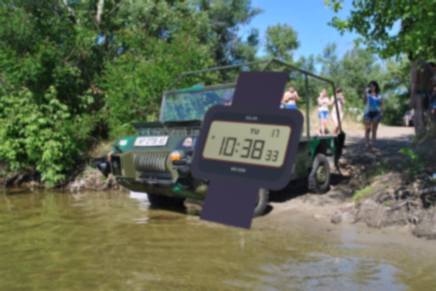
**10:38**
